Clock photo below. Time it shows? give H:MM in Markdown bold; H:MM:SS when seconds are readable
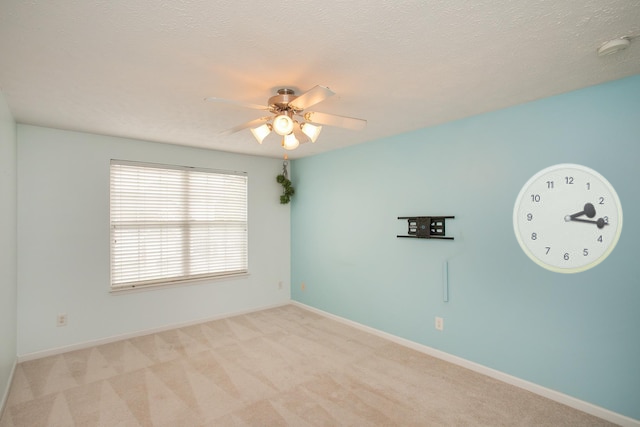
**2:16**
